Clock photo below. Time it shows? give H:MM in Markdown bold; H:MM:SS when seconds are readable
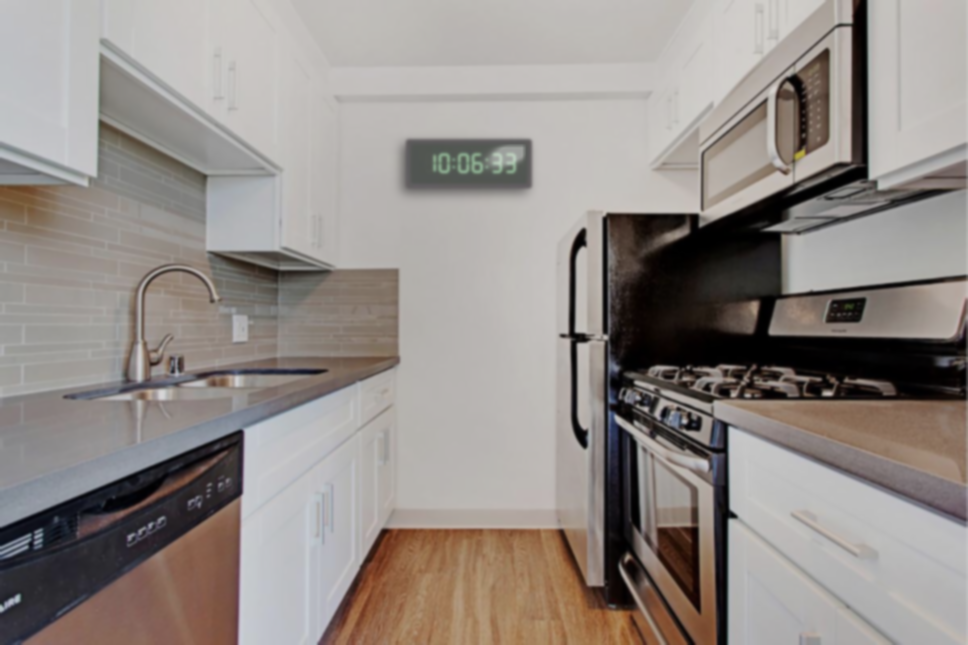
**10:06:33**
